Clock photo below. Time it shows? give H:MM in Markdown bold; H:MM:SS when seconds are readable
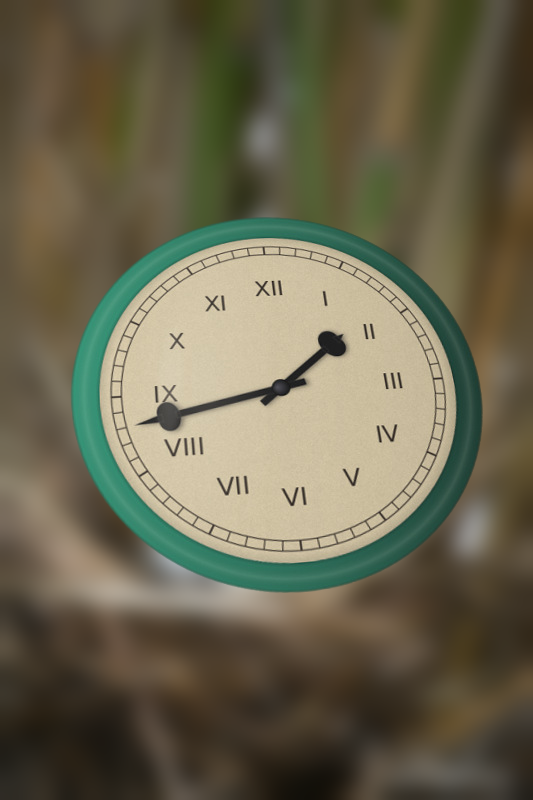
**1:43**
